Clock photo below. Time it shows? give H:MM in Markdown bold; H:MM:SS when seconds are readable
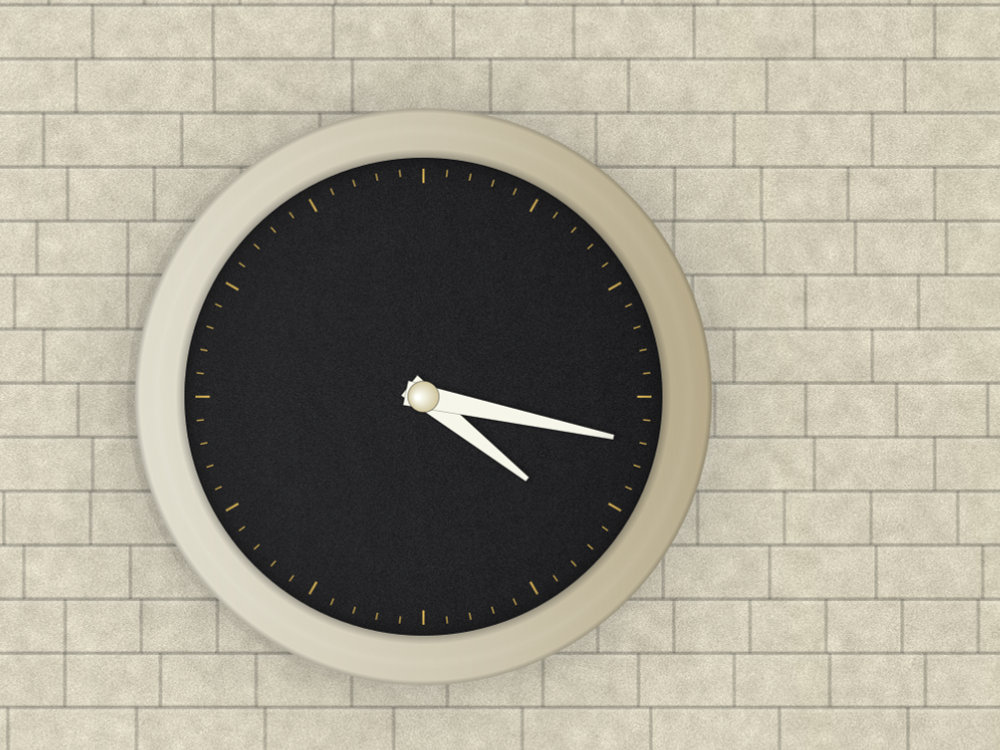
**4:17**
